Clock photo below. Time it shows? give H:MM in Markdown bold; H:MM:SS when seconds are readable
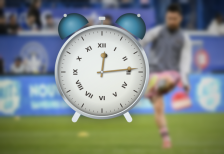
**12:14**
